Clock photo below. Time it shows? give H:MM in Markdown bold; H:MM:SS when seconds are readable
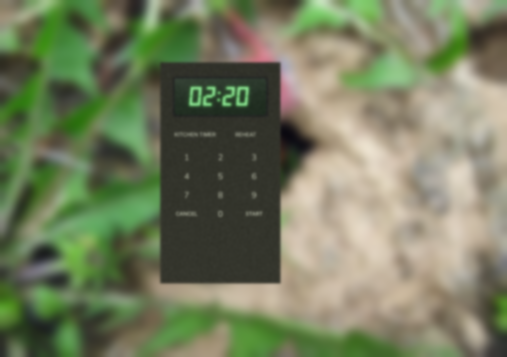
**2:20**
